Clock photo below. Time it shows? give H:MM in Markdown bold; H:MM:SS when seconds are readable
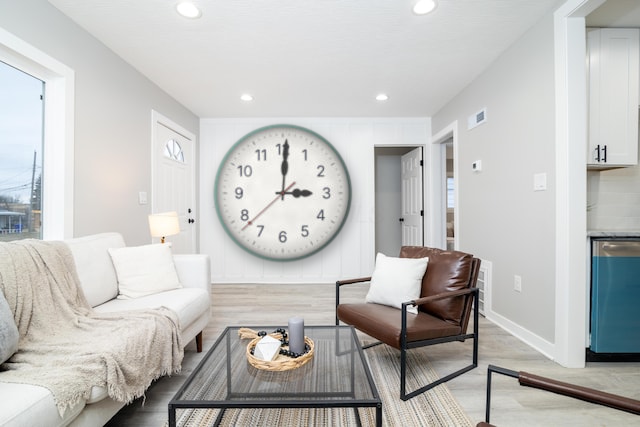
**3:00:38**
